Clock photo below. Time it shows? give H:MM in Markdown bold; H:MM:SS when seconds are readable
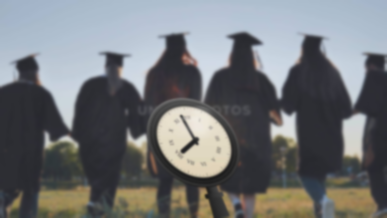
**7:58**
